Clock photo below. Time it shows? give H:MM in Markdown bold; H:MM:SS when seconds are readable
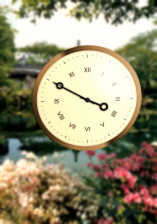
**3:50**
